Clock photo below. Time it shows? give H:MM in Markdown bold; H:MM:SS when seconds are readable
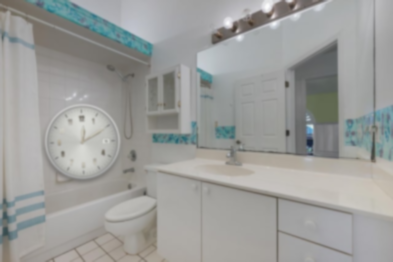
**12:10**
